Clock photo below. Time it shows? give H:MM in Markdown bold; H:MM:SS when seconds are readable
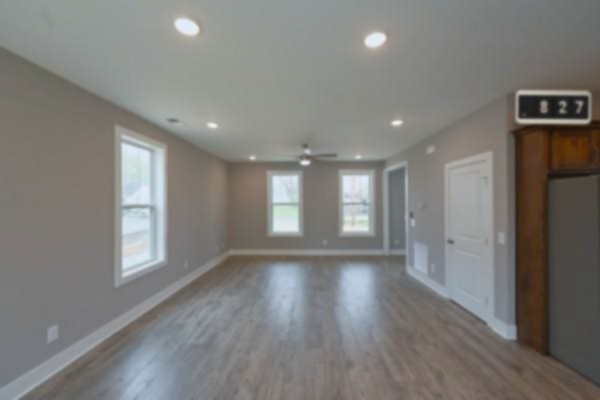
**8:27**
